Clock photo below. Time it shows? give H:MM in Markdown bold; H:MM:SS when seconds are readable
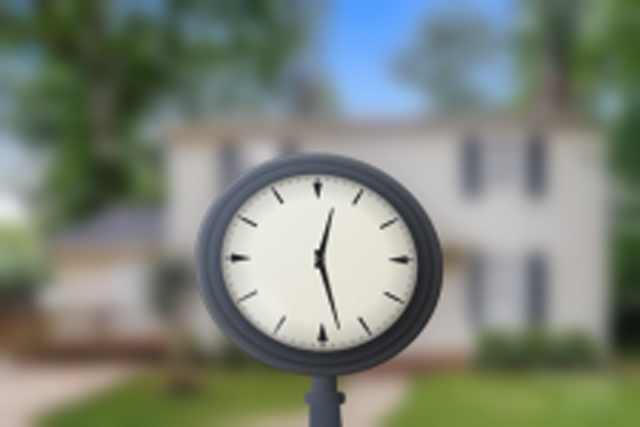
**12:28**
